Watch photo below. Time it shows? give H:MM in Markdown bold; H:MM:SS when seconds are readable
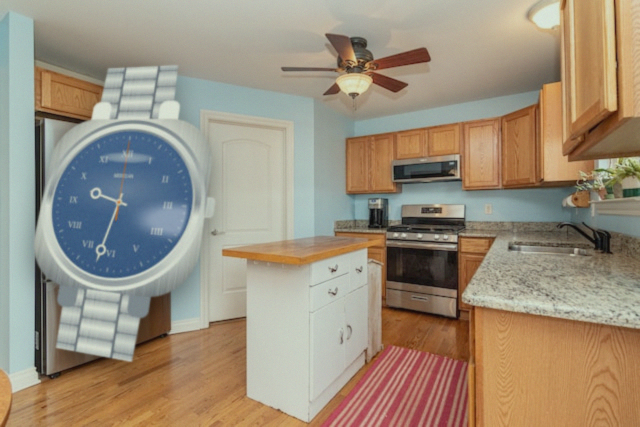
**9:32:00**
